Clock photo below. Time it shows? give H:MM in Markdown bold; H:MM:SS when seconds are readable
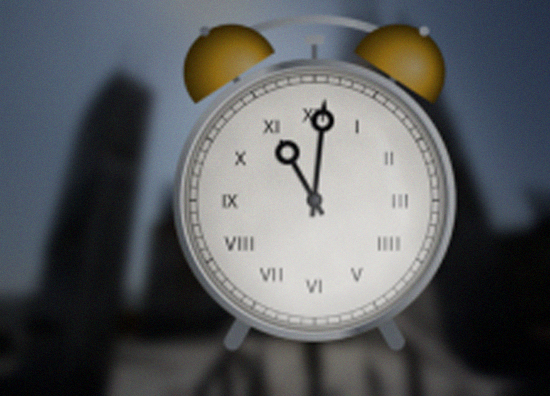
**11:01**
